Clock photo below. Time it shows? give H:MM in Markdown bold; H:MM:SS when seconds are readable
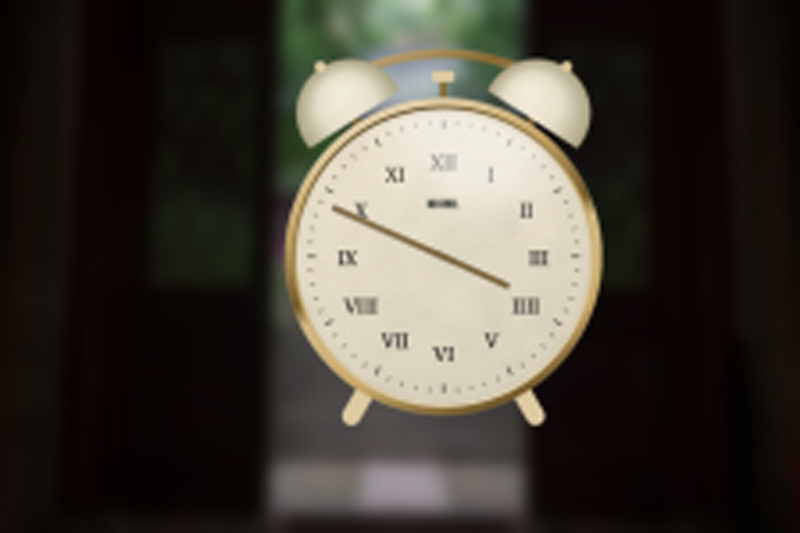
**3:49**
